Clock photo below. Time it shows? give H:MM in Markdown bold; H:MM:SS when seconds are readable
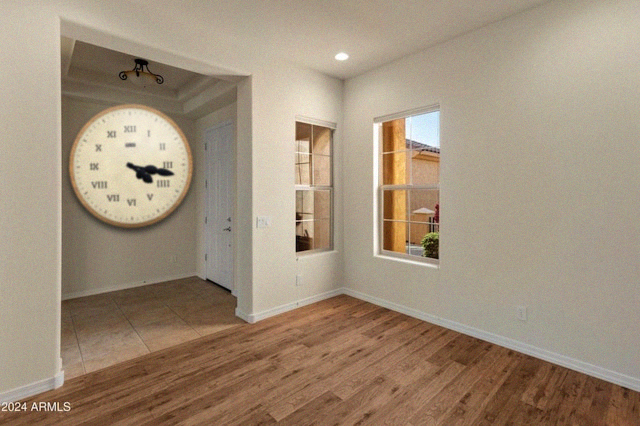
**4:17**
